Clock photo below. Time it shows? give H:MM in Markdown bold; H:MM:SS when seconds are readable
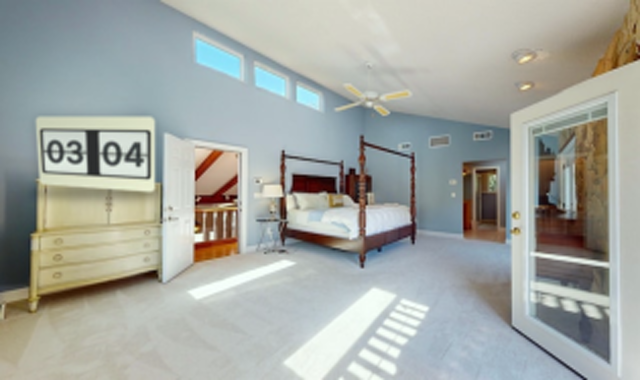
**3:04**
